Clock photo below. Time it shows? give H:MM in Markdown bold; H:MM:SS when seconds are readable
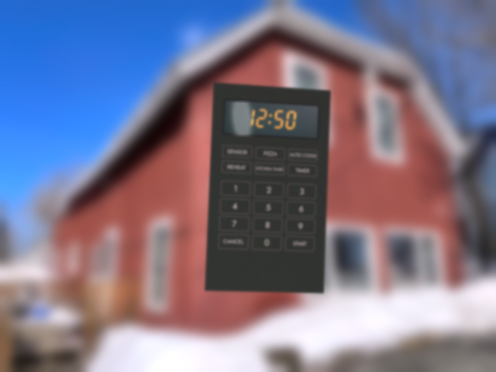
**12:50**
